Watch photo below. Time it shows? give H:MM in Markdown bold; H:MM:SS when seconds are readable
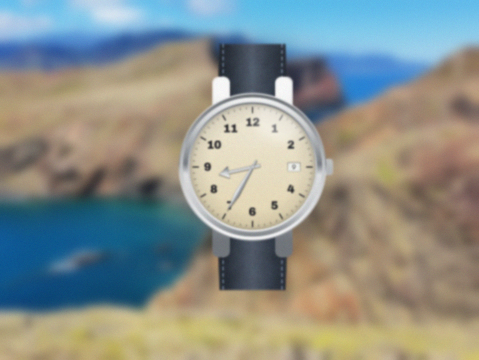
**8:35**
